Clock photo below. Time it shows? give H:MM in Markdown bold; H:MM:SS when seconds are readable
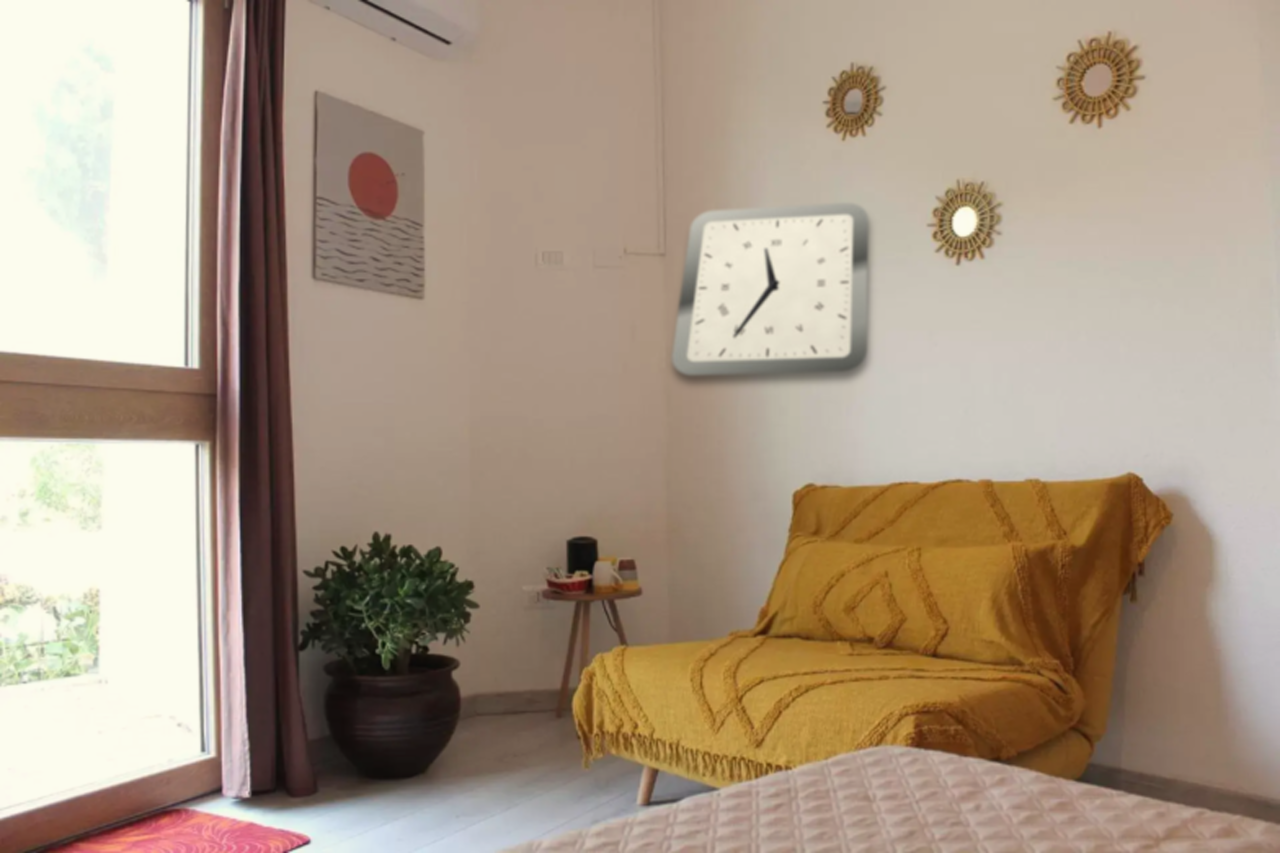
**11:35**
